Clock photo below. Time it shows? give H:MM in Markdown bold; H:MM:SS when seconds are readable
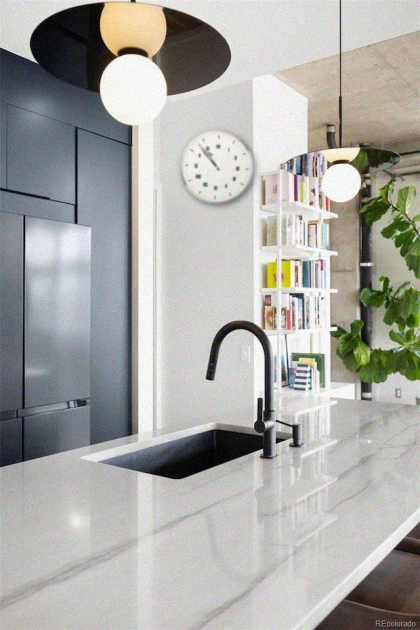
**10:53**
